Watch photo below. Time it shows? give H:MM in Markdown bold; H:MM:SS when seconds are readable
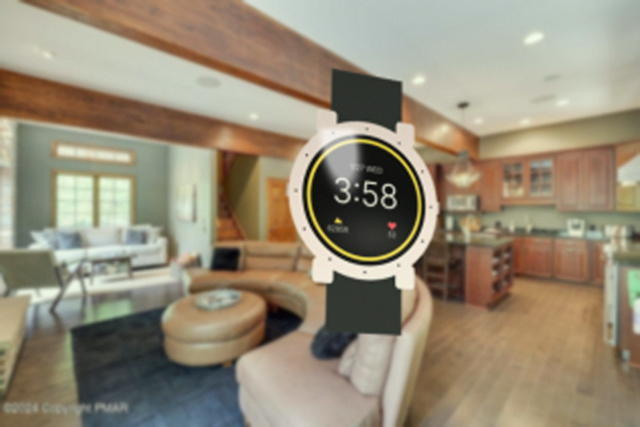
**3:58**
